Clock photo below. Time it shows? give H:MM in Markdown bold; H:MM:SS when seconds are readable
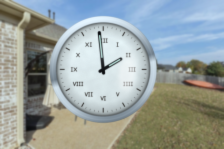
**1:59**
